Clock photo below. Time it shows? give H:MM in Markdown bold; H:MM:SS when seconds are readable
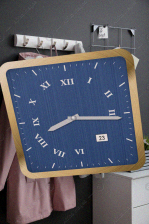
**8:16**
